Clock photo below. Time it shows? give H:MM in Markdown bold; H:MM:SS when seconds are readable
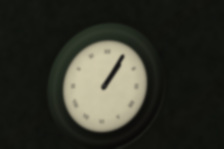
**1:05**
